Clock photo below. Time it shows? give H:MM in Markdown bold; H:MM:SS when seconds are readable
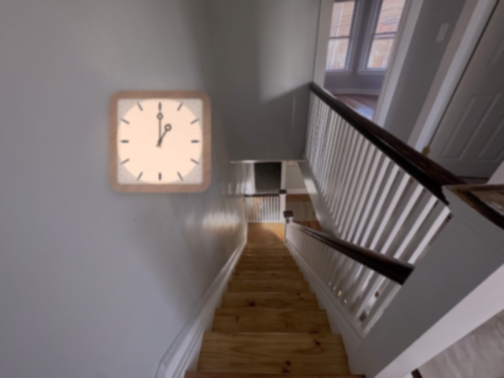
**1:00**
